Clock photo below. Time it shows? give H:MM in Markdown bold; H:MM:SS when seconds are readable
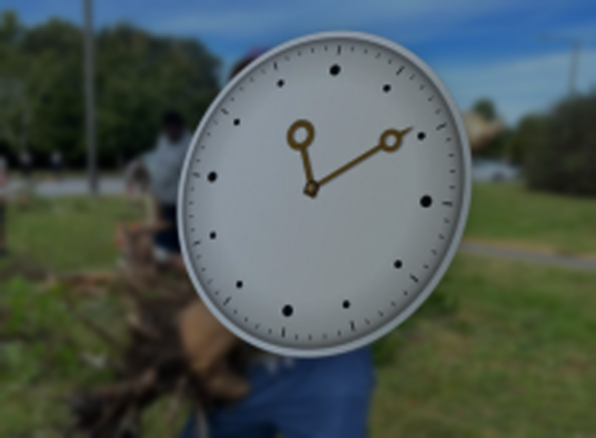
**11:09**
